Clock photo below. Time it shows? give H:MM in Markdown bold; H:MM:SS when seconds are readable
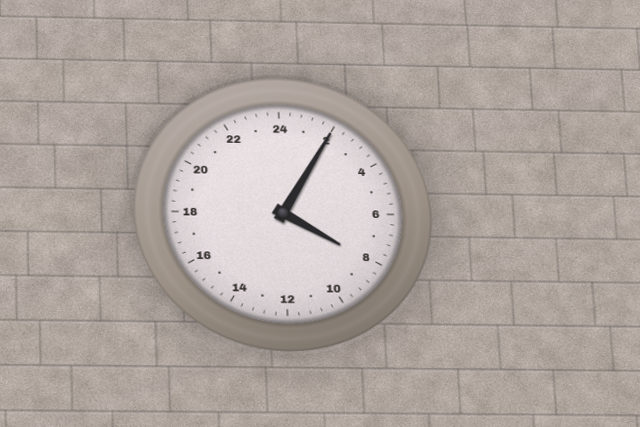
**8:05**
